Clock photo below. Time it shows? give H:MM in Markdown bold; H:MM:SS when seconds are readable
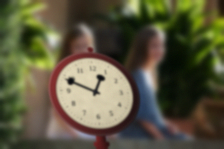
**12:49**
